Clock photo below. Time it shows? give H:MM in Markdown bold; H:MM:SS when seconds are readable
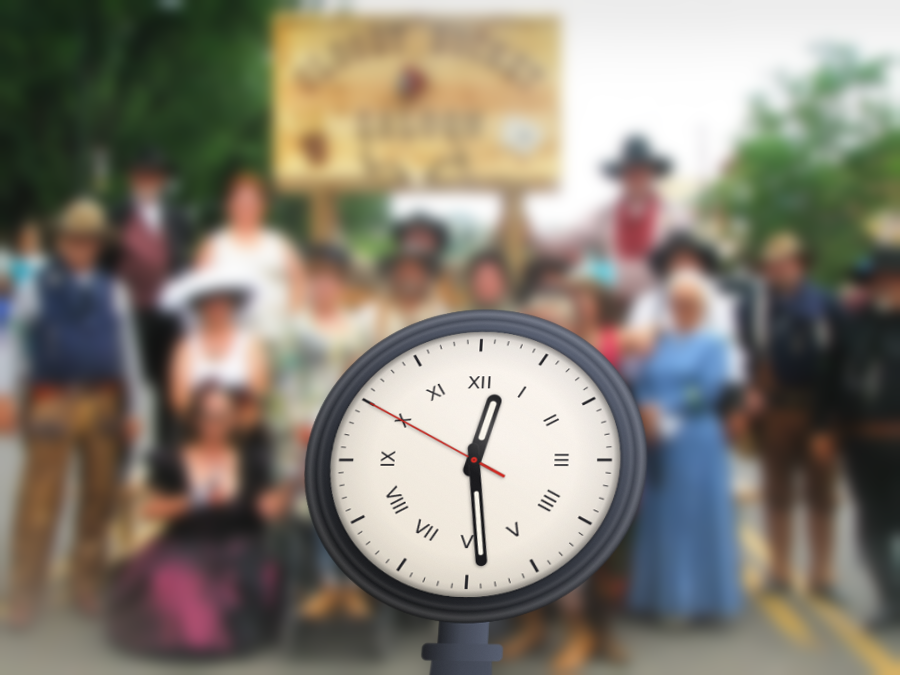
**12:28:50**
